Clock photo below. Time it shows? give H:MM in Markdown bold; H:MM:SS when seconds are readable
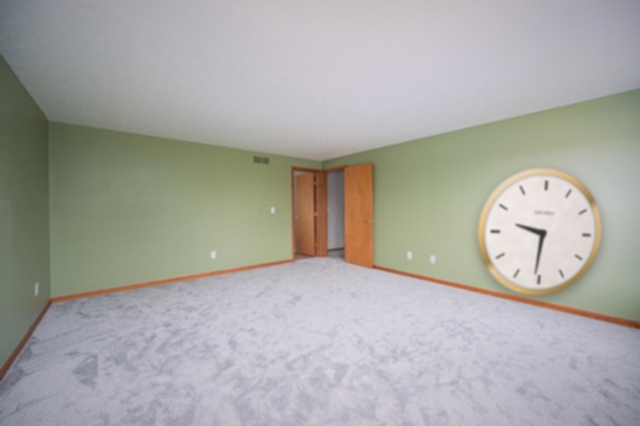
**9:31**
